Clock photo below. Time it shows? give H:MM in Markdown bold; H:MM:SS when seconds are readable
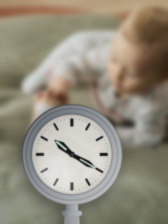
**10:20**
